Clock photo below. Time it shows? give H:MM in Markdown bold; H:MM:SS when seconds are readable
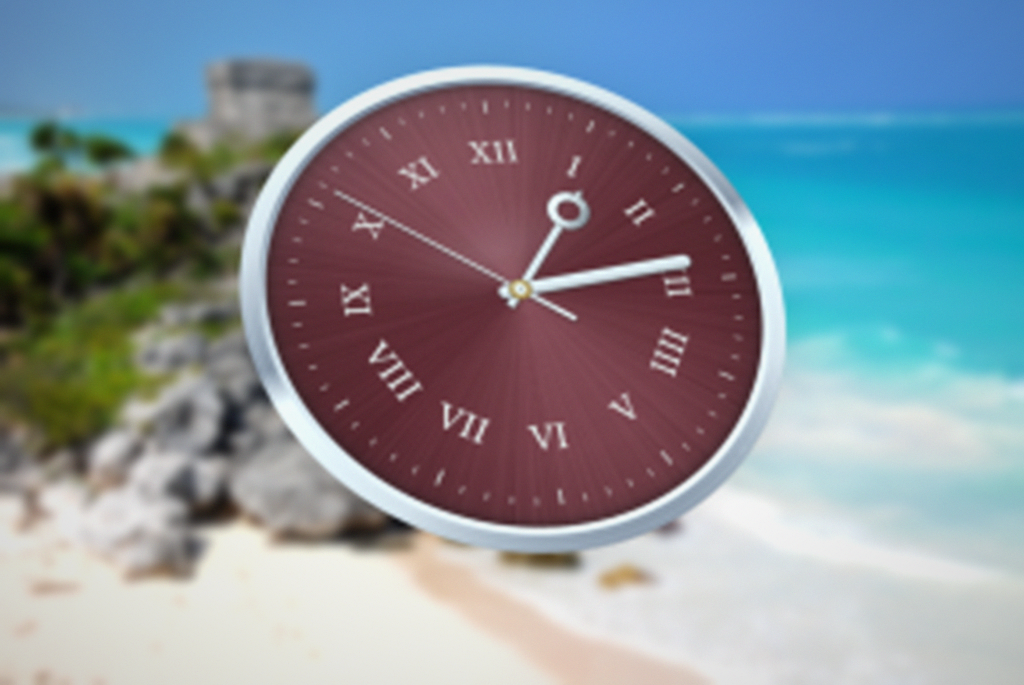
**1:13:51**
